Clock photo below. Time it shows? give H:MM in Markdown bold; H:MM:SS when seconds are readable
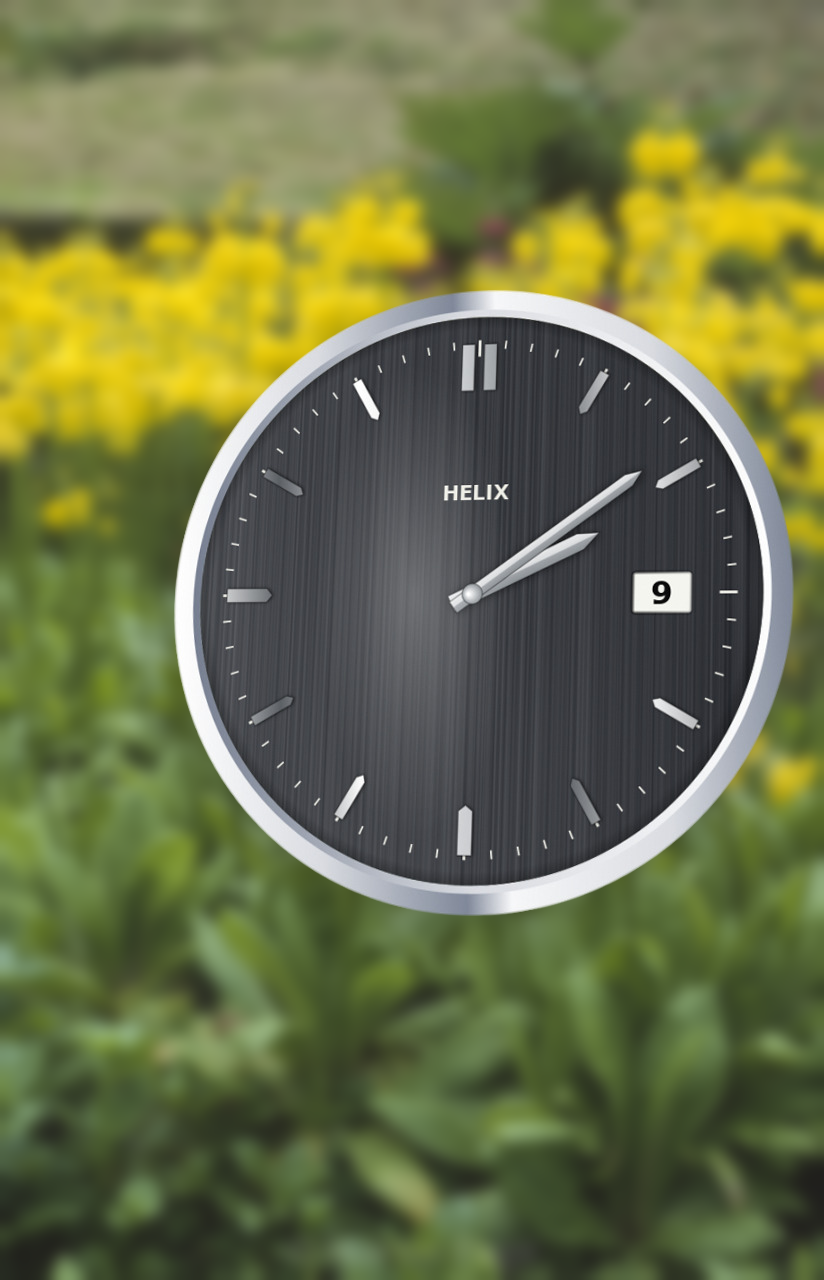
**2:09**
